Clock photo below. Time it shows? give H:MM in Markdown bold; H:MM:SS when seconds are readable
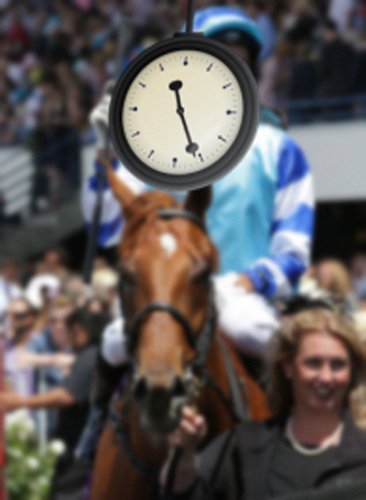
**11:26**
